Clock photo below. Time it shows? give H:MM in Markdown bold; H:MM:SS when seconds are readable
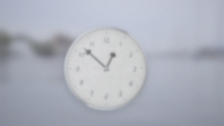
**12:52**
